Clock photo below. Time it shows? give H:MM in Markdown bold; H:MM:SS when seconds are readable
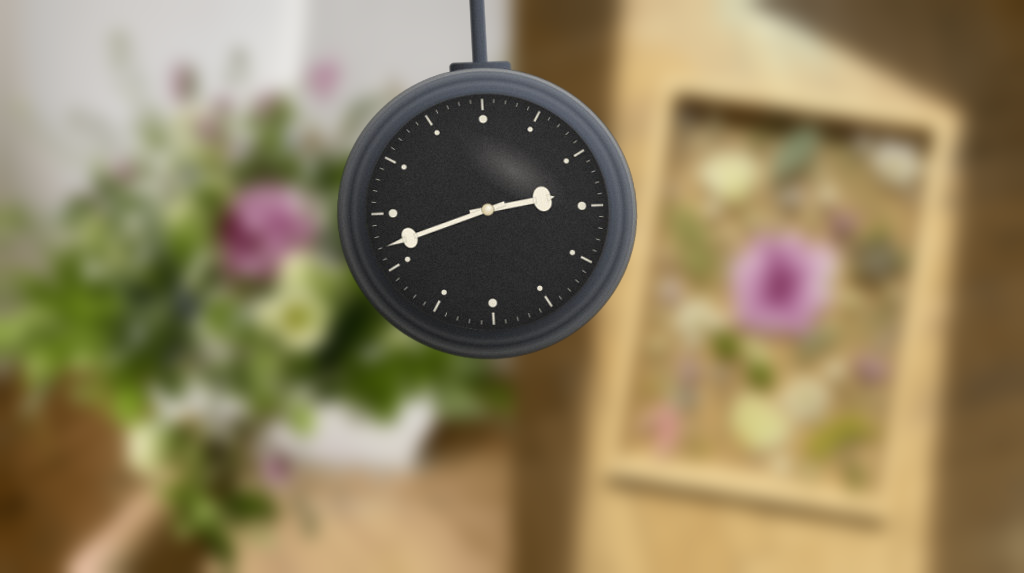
**2:42**
